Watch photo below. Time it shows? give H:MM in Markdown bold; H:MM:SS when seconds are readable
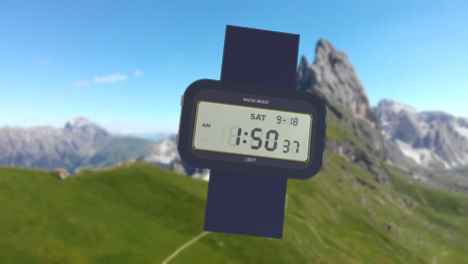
**1:50:37**
